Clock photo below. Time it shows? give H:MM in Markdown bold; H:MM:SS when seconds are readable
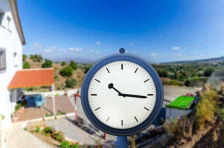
**10:16**
